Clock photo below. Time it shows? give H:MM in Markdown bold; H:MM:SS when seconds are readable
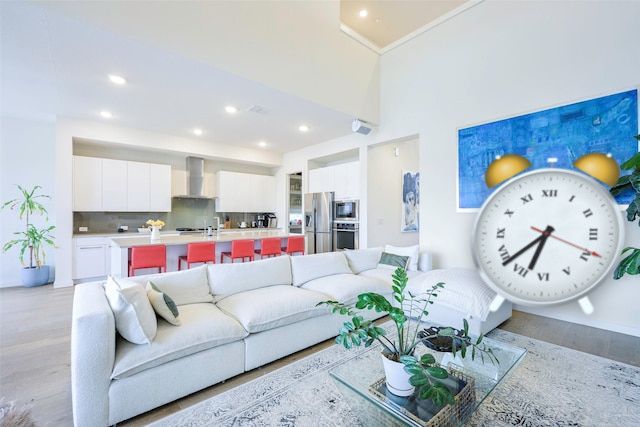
**6:38:19**
